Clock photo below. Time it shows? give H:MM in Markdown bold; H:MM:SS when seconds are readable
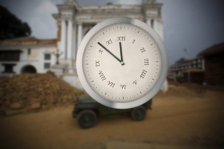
**11:52**
